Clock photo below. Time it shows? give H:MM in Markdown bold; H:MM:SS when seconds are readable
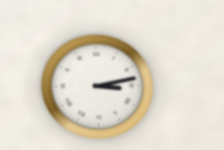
**3:13**
